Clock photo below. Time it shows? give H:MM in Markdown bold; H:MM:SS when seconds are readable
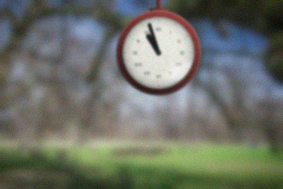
**10:57**
